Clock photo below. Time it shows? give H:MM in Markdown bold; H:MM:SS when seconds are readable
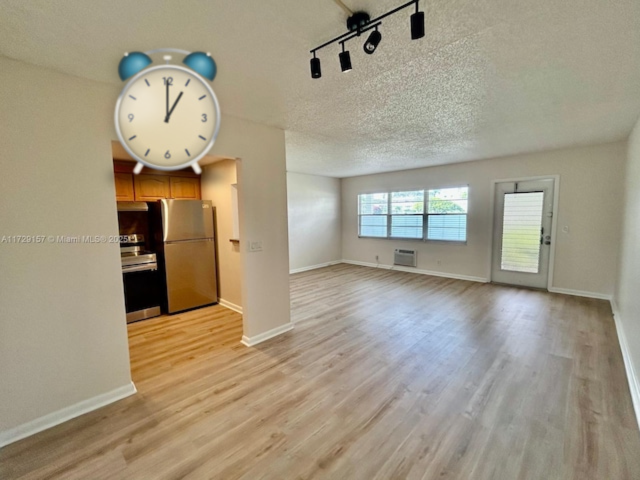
**1:00**
